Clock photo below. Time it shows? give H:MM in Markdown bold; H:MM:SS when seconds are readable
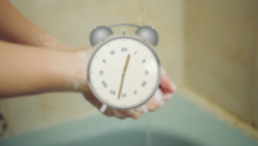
**12:32**
